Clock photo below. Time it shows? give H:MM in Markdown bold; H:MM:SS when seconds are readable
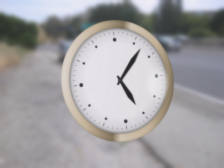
**5:07**
